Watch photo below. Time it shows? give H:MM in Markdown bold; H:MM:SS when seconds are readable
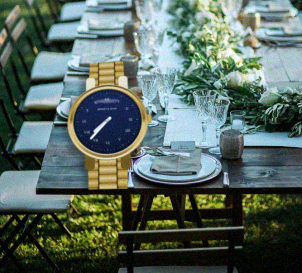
**7:37**
